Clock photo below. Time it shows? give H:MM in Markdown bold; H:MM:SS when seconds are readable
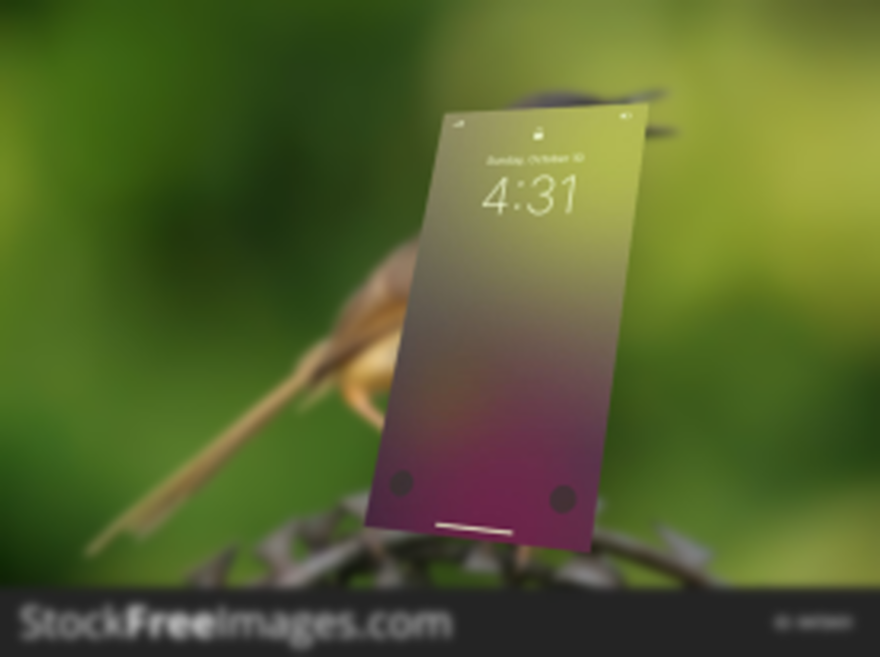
**4:31**
